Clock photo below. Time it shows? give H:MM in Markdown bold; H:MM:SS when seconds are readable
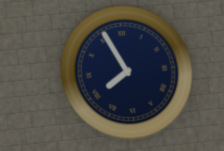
**7:56**
